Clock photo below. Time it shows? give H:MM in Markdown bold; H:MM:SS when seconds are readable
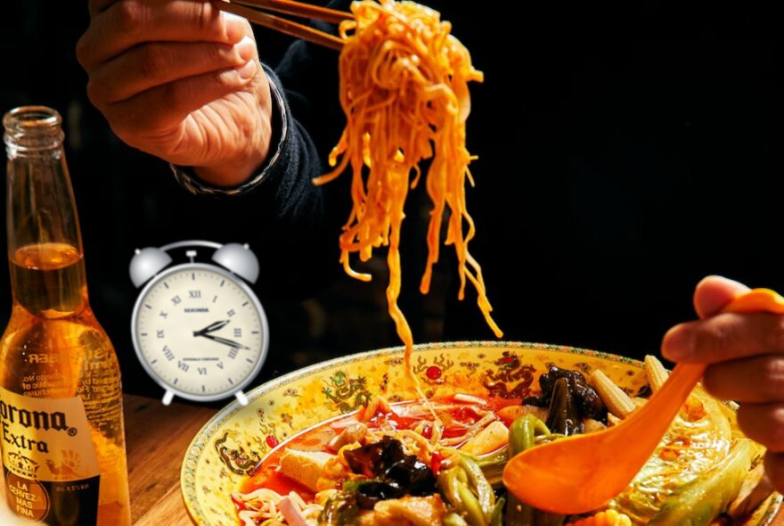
**2:18**
